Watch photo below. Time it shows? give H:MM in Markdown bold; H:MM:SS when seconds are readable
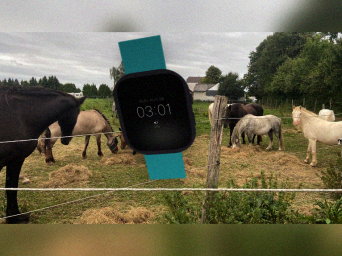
**3:01**
